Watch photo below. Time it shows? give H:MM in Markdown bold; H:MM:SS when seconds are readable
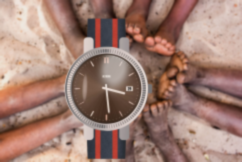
**3:29**
